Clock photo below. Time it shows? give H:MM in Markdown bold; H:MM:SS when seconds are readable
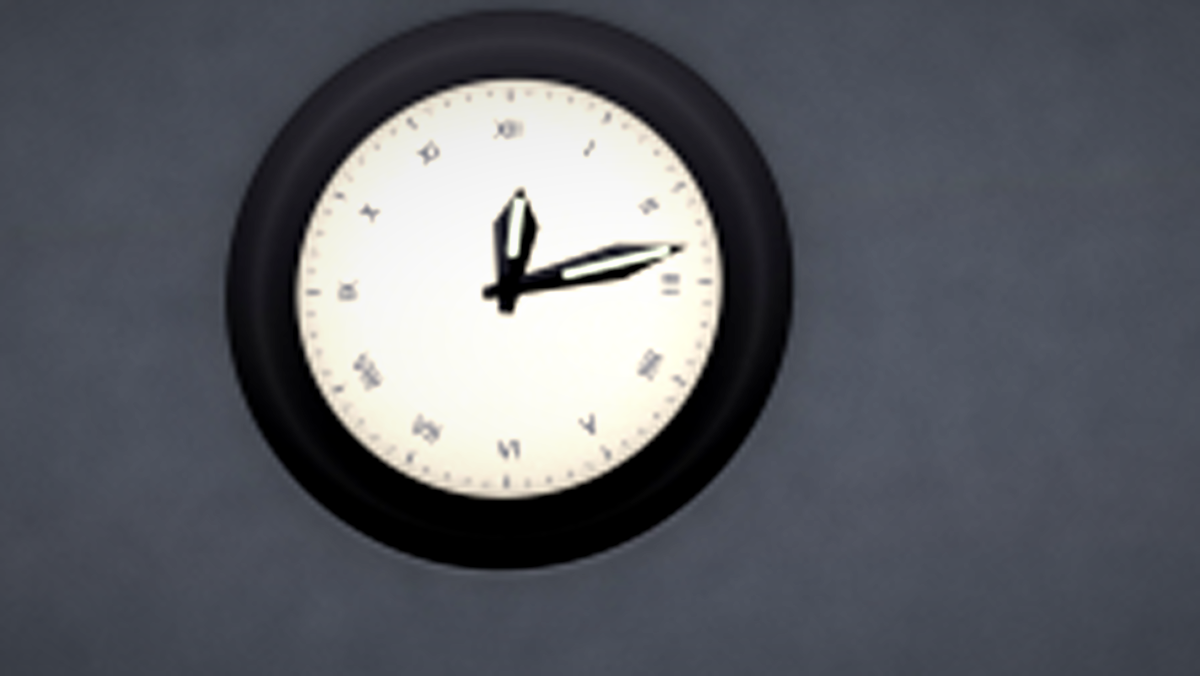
**12:13**
